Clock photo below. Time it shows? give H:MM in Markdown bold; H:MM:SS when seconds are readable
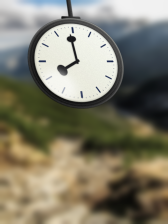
**7:59**
